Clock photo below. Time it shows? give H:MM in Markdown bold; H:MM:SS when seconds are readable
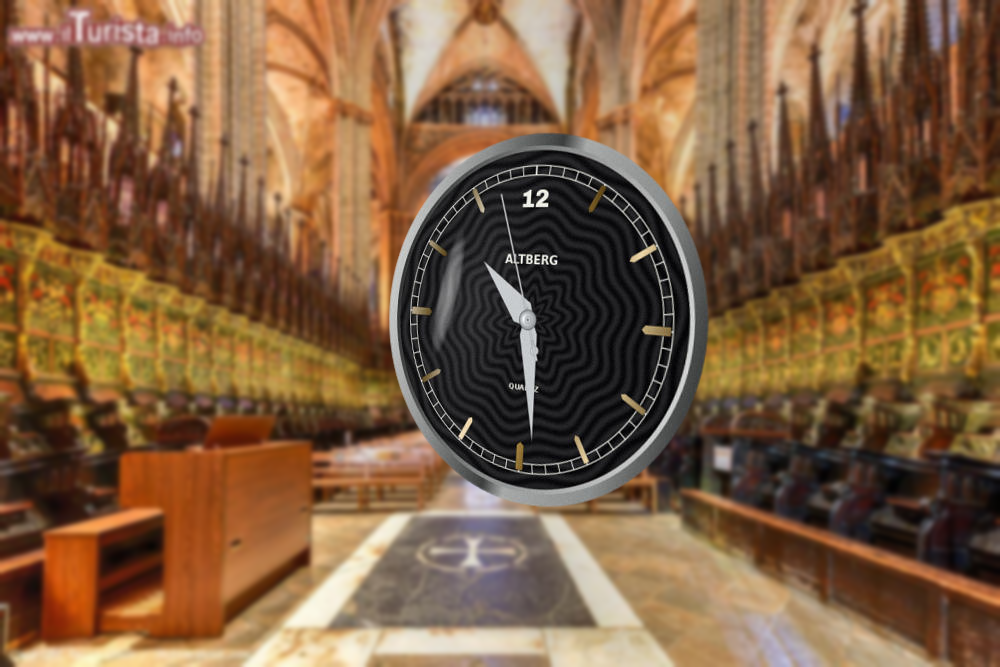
**10:28:57**
